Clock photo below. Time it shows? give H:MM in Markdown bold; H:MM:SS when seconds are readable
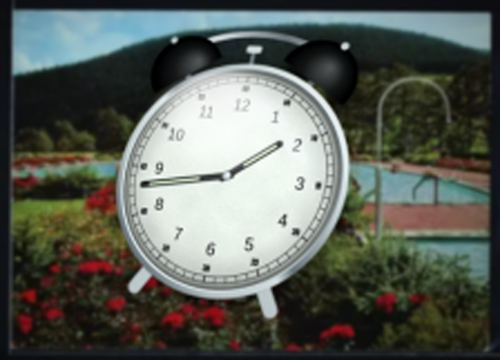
**1:43**
